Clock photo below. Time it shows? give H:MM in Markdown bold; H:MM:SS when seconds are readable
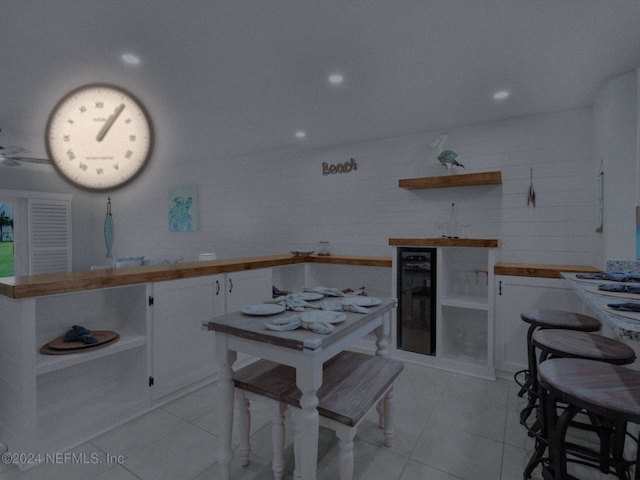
**1:06**
